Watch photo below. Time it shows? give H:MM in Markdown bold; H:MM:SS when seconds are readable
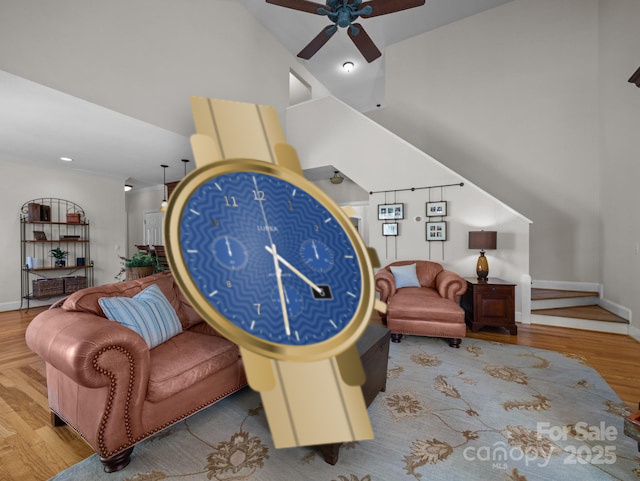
**4:31**
